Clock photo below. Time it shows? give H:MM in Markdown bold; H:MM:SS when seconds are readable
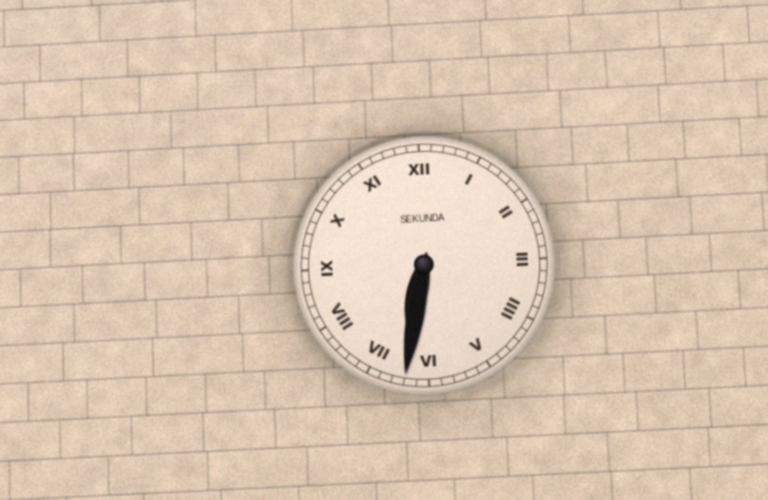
**6:32**
